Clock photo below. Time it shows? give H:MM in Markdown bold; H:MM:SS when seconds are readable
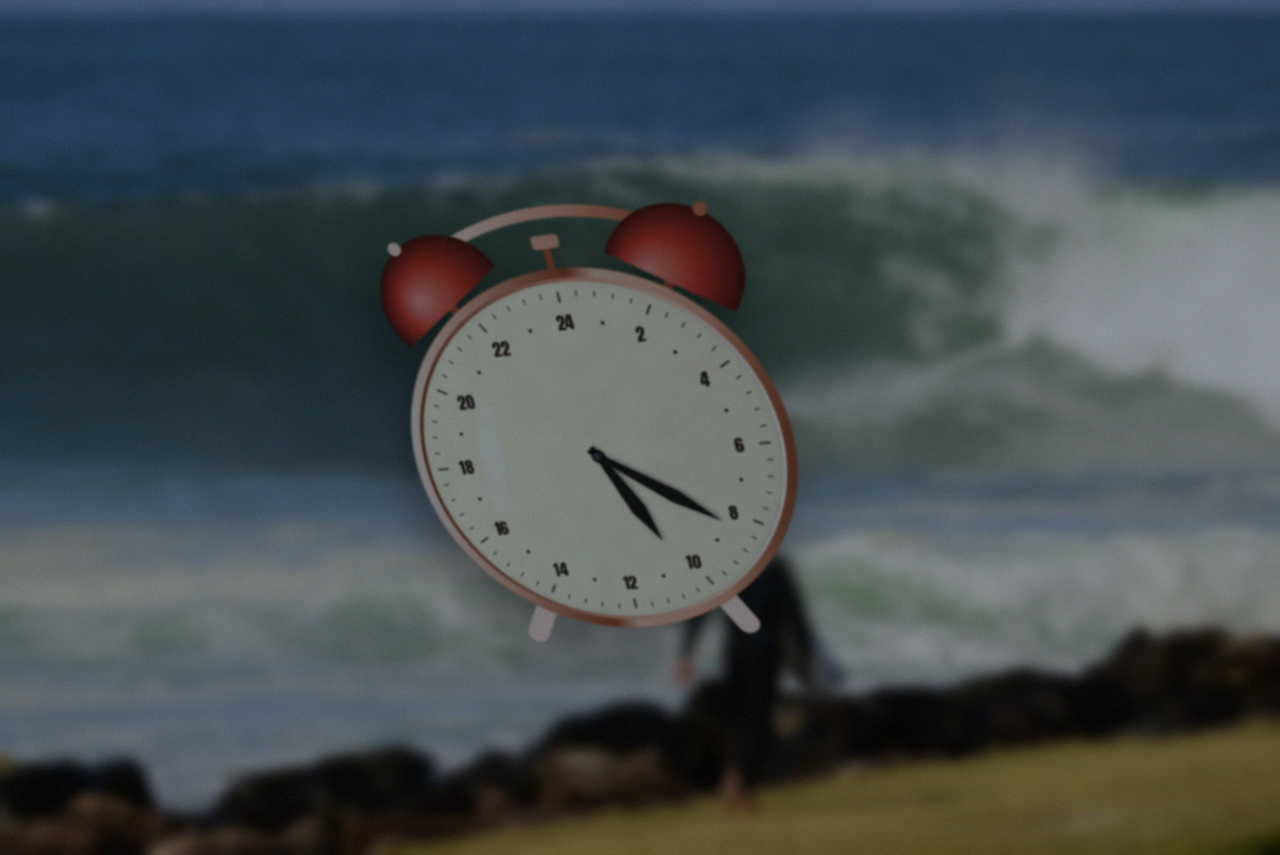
**10:21**
